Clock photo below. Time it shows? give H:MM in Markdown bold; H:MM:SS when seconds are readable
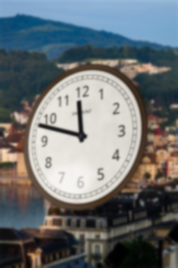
**11:48**
